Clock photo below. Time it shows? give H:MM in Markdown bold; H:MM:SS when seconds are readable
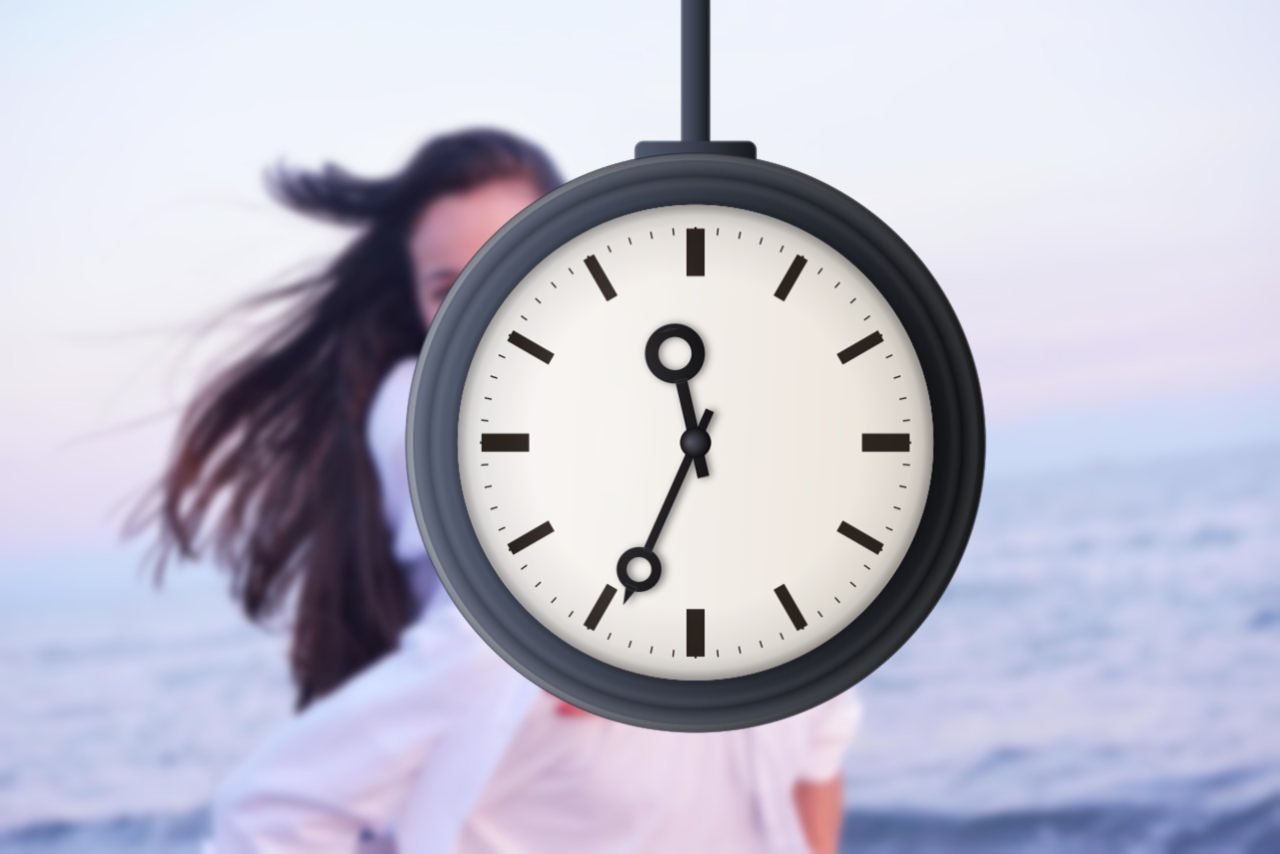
**11:34**
